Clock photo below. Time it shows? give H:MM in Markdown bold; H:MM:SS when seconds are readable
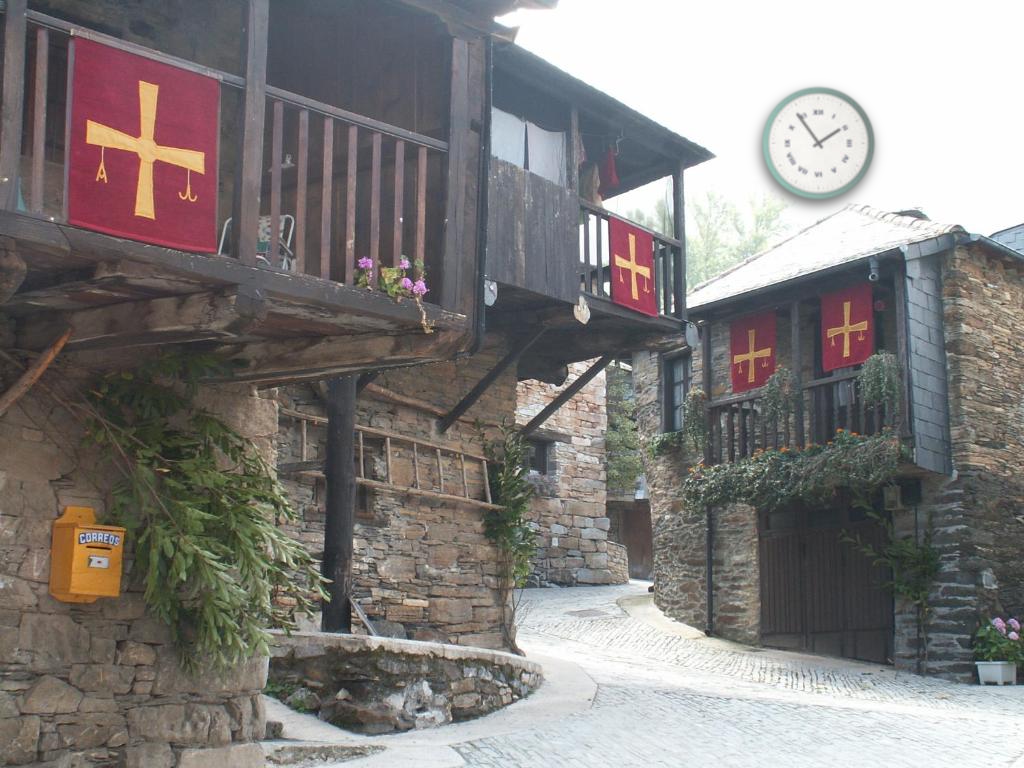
**1:54**
